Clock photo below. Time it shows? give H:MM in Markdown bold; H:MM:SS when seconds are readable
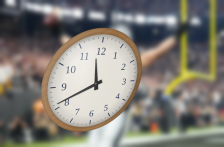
**11:41**
